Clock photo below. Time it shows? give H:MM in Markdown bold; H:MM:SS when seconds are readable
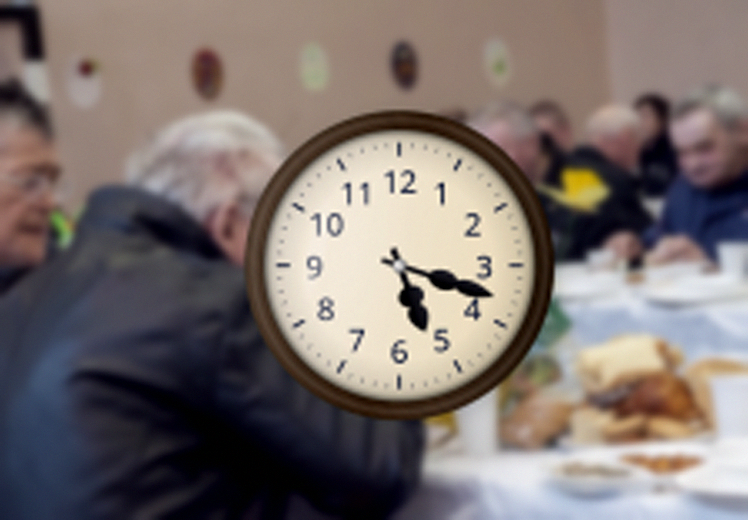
**5:18**
